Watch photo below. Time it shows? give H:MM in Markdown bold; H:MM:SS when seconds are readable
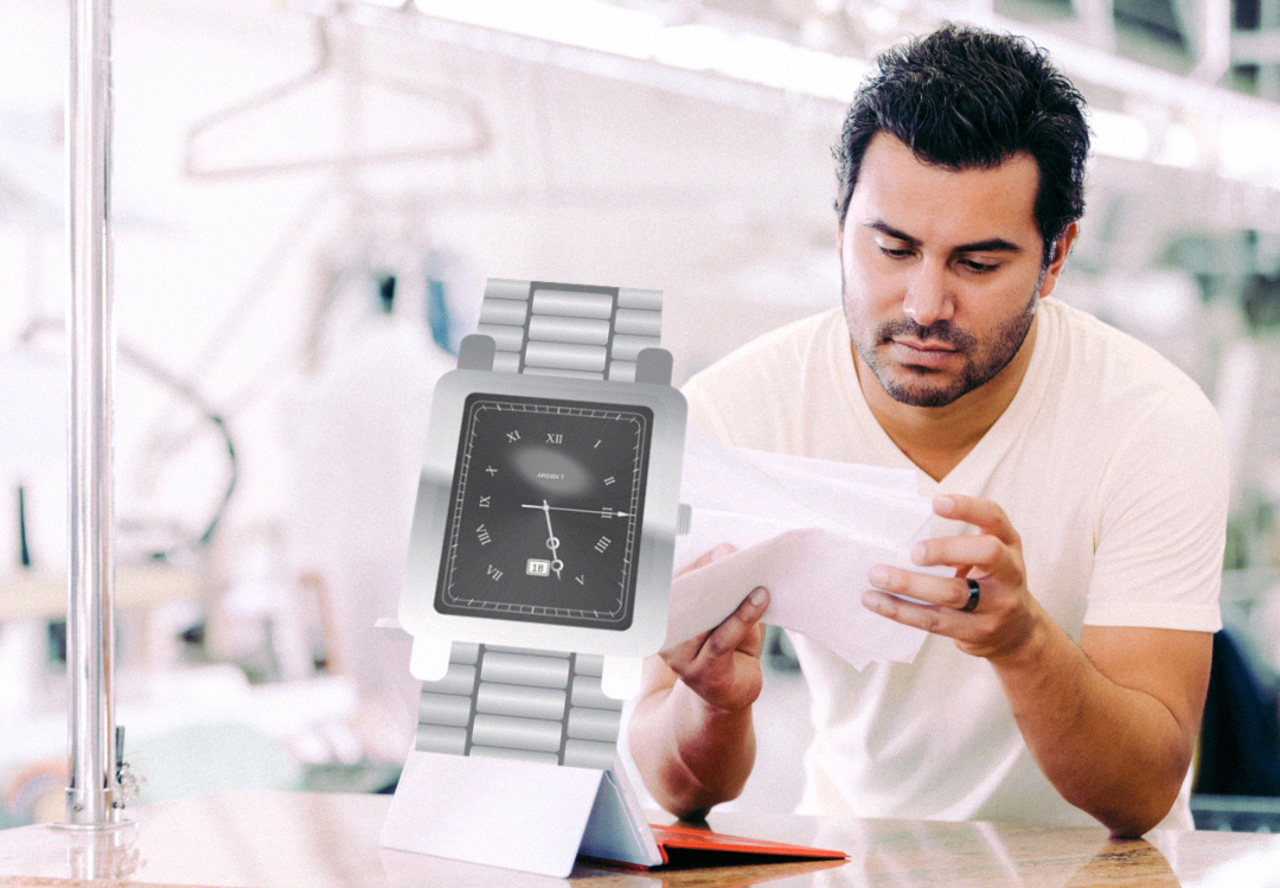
**5:27:15**
